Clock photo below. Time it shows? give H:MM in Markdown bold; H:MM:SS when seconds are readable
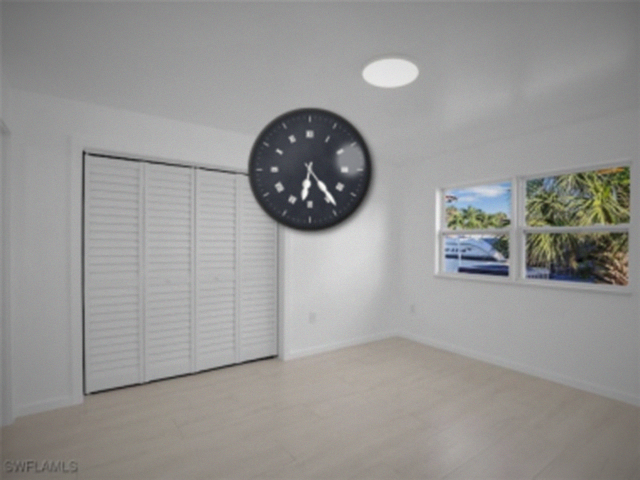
**6:24**
